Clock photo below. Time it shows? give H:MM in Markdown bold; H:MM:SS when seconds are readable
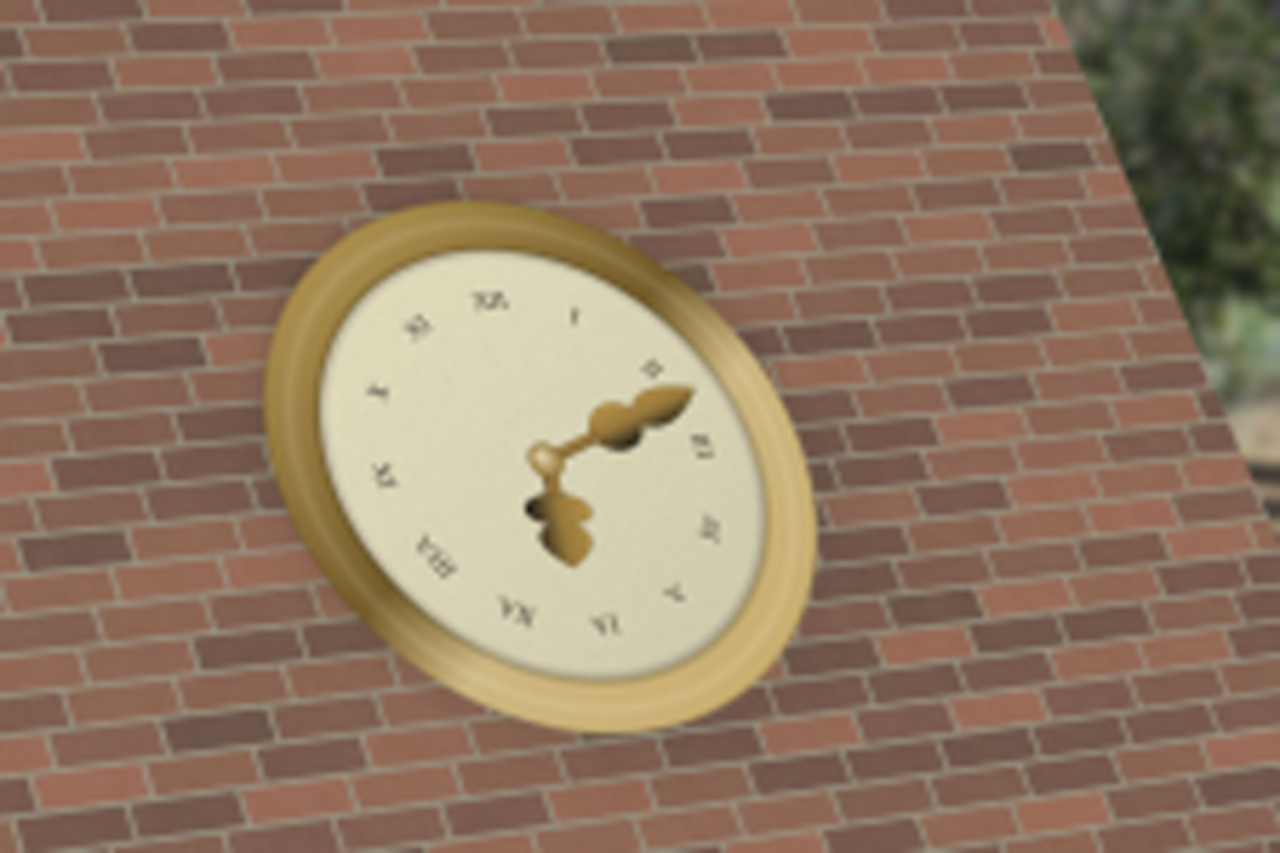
**6:12**
